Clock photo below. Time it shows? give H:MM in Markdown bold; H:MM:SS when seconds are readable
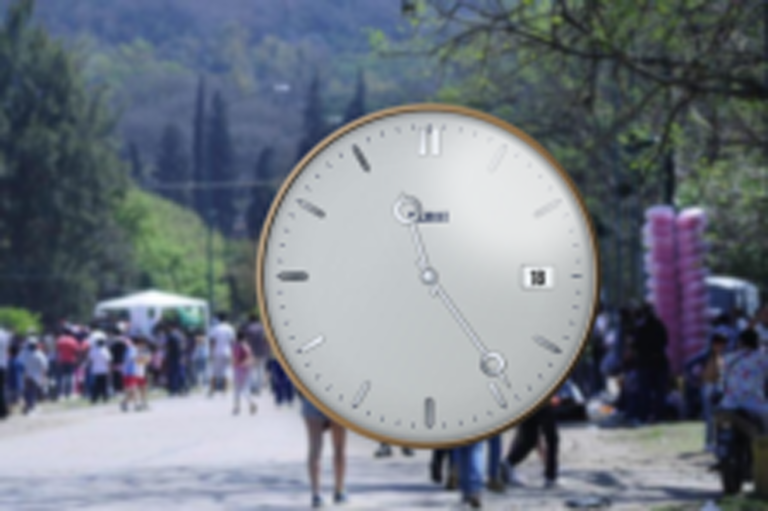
**11:24**
